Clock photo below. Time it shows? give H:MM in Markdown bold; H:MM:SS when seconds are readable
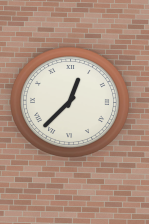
**12:37**
